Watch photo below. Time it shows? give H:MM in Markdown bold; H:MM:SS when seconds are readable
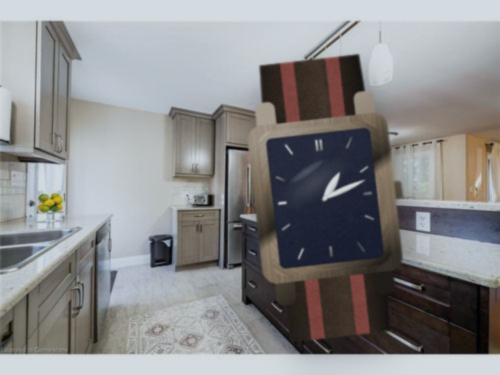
**1:12**
